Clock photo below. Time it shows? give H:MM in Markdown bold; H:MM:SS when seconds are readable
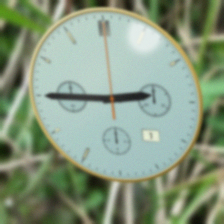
**2:45**
